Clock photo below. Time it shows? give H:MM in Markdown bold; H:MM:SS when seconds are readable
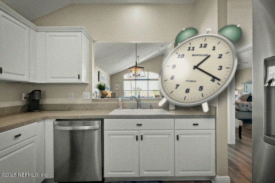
**1:19**
